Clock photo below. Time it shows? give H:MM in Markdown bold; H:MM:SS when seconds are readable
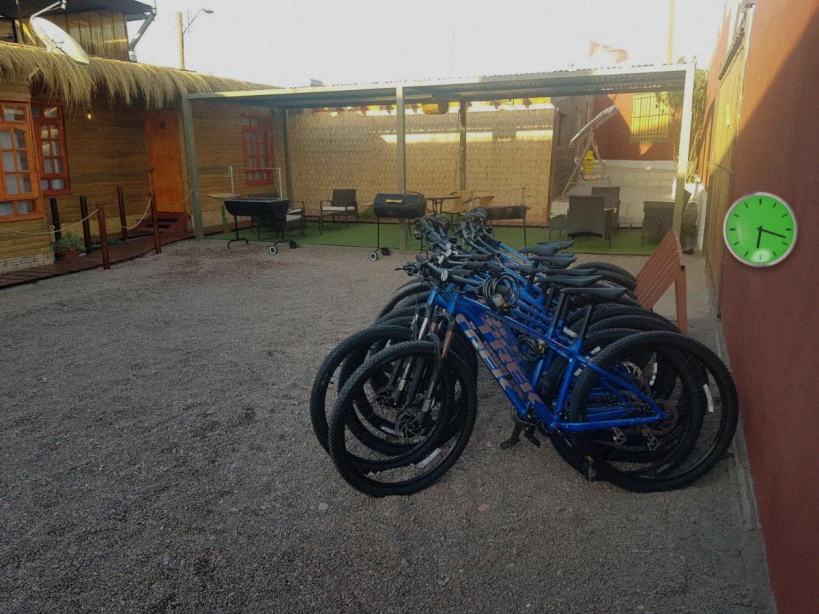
**6:18**
